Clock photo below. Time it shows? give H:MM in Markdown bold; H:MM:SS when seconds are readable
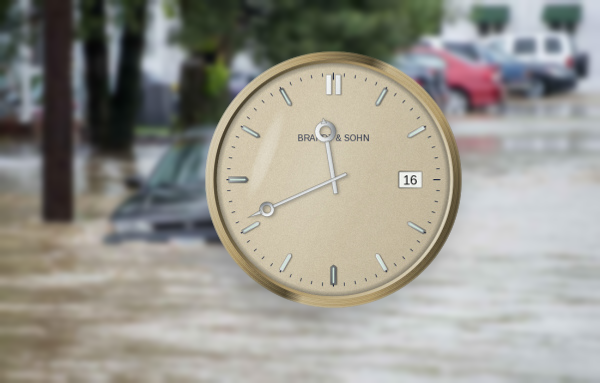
**11:41**
